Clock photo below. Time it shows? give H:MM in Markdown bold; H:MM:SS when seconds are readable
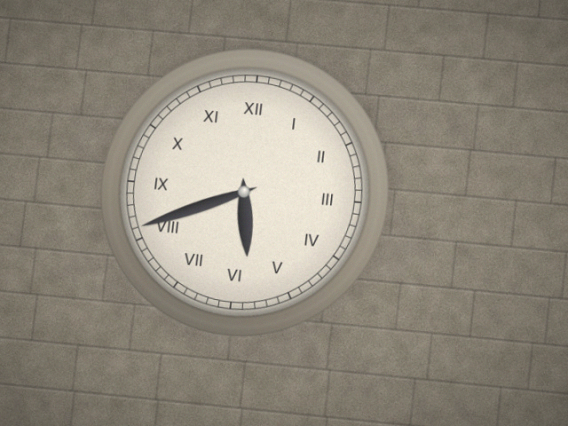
**5:41**
